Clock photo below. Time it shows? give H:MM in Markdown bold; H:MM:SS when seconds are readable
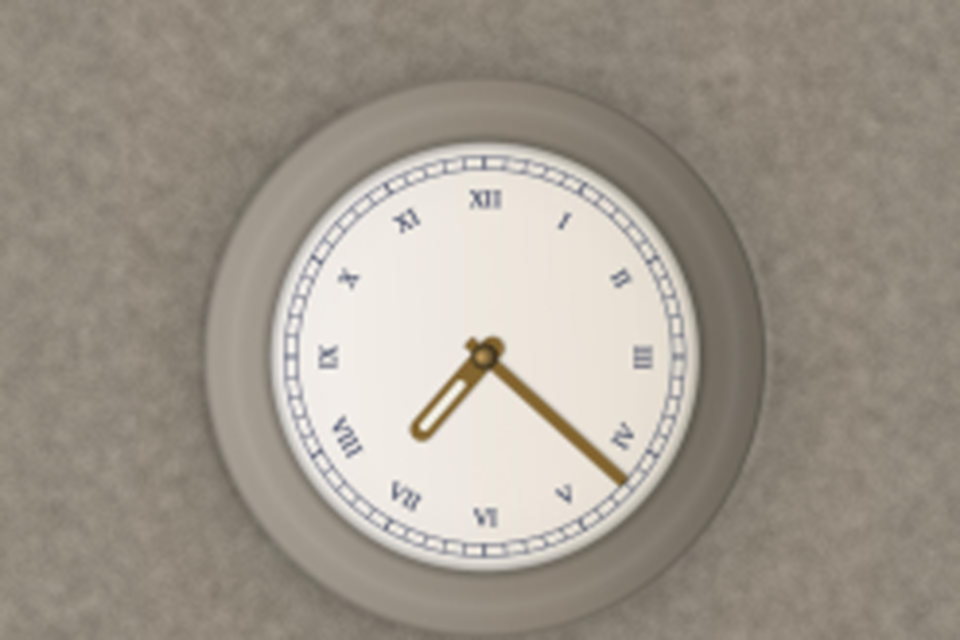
**7:22**
